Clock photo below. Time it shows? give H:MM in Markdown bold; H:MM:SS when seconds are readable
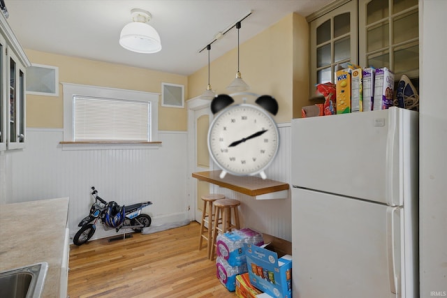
**8:11**
